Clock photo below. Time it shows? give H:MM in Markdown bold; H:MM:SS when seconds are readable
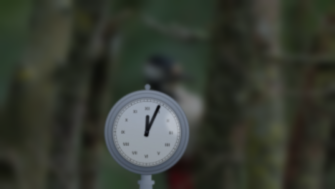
**12:04**
